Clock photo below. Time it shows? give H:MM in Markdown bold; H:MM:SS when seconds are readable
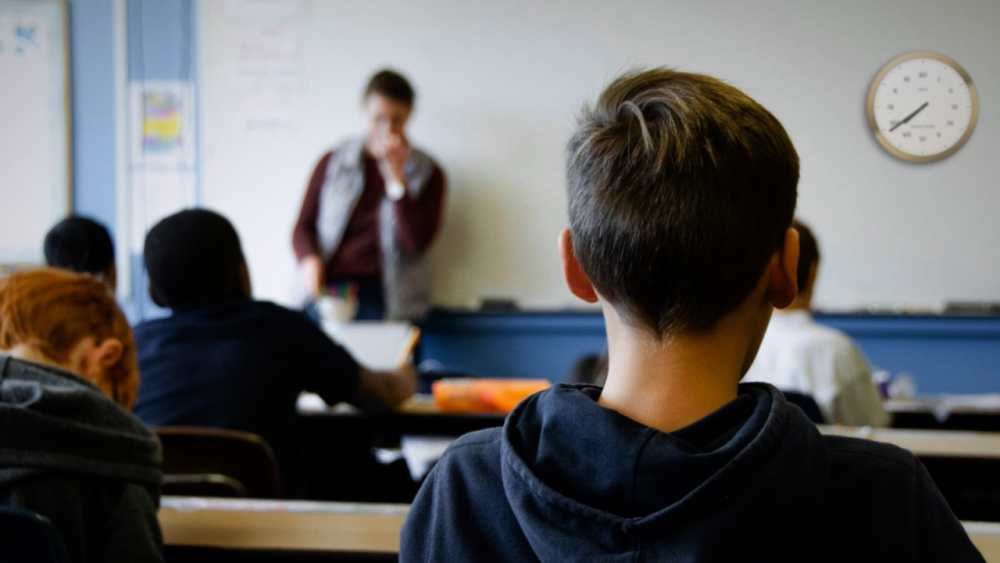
**7:39**
